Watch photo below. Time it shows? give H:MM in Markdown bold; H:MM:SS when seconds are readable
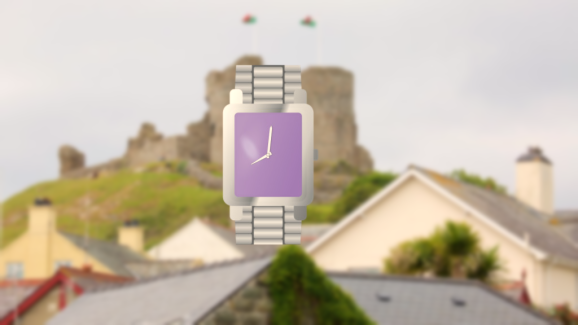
**8:01**
